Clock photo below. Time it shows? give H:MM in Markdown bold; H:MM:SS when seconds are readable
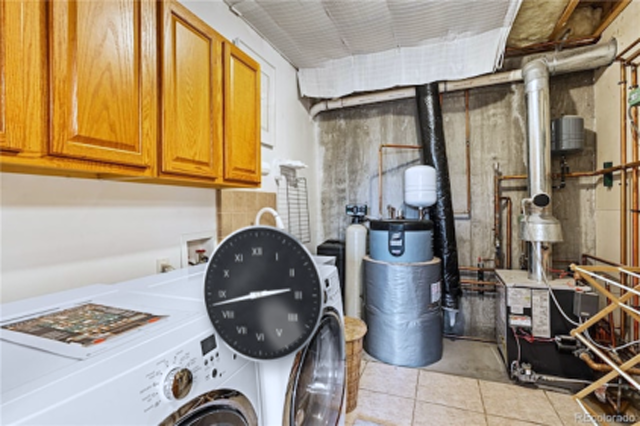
**2:43**
